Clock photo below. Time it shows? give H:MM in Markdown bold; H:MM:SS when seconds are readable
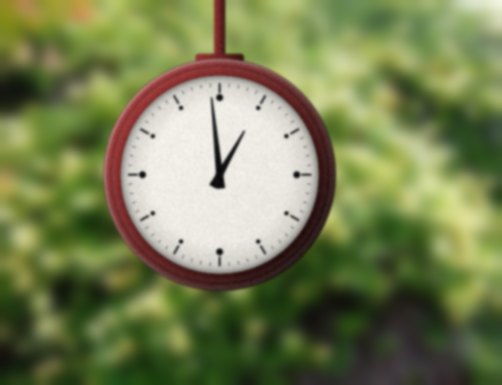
**12:59**
